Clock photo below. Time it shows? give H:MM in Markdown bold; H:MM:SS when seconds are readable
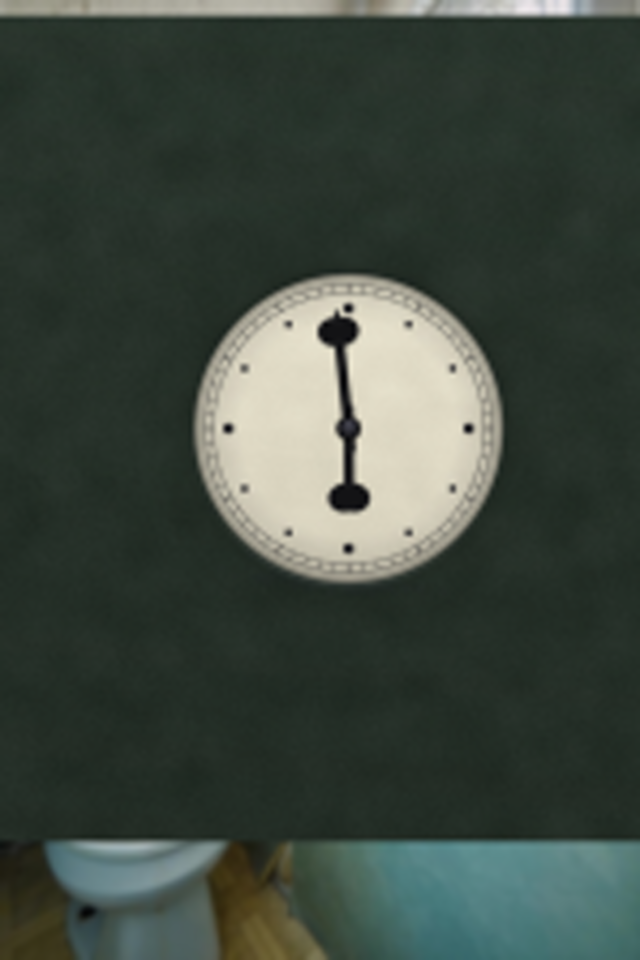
**5:59**
